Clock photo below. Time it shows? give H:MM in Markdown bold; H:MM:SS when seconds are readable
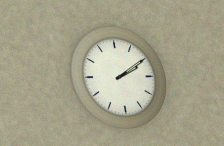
**2:10**
